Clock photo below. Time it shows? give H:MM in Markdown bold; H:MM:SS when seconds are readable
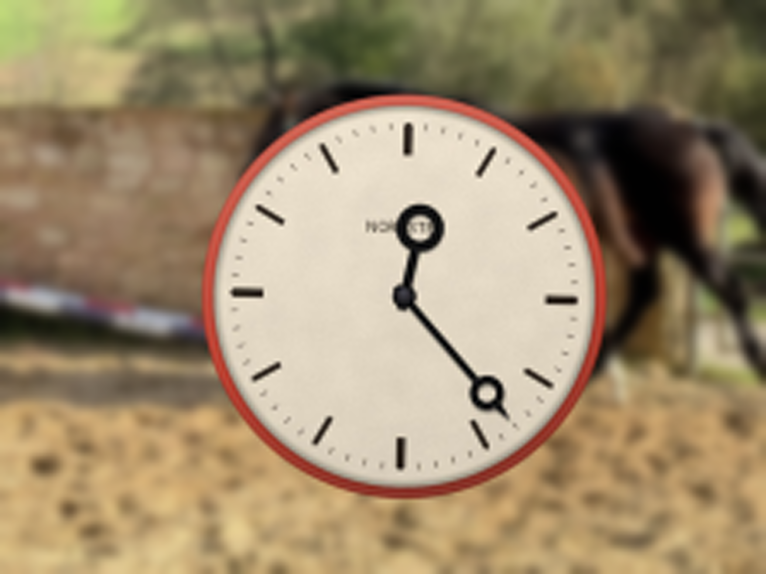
**12:23**
